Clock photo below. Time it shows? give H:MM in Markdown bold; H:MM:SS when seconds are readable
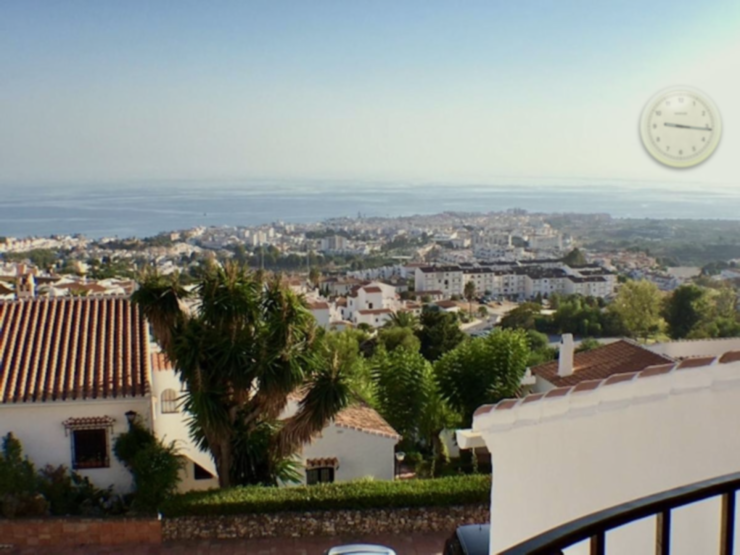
**9:16**
